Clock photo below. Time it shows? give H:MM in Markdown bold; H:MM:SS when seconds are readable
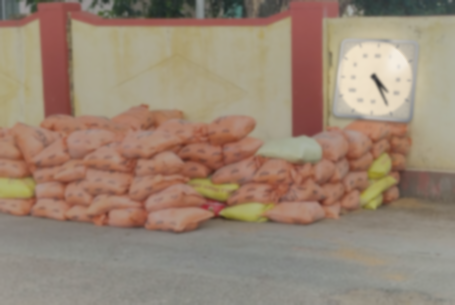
**4:25**
